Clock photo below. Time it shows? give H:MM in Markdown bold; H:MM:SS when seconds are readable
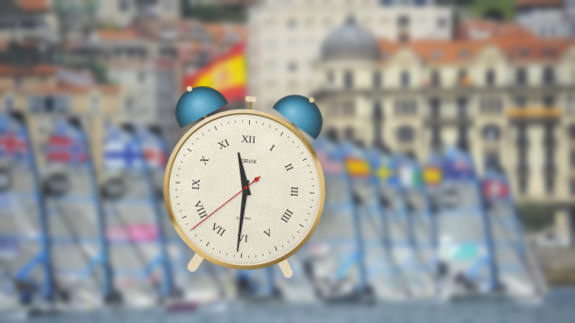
**11:30:38**
